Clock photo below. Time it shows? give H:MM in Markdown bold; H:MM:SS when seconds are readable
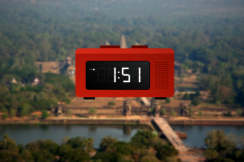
**1:51**
